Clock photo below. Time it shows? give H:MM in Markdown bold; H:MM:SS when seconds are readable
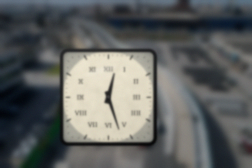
**12:27**
